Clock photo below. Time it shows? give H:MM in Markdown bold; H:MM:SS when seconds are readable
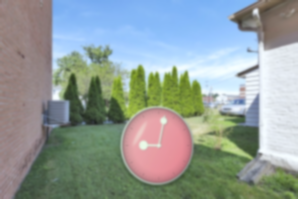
**9:02**
